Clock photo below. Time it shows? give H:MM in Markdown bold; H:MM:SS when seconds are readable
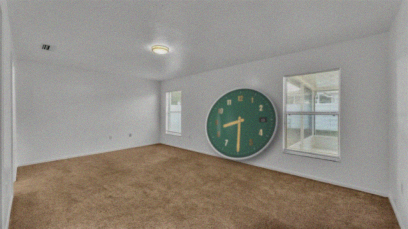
**8:30**
